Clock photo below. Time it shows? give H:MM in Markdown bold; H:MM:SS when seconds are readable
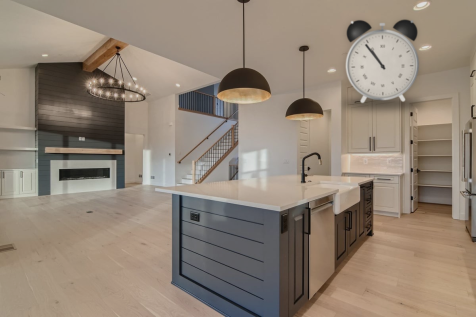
**10:54**
